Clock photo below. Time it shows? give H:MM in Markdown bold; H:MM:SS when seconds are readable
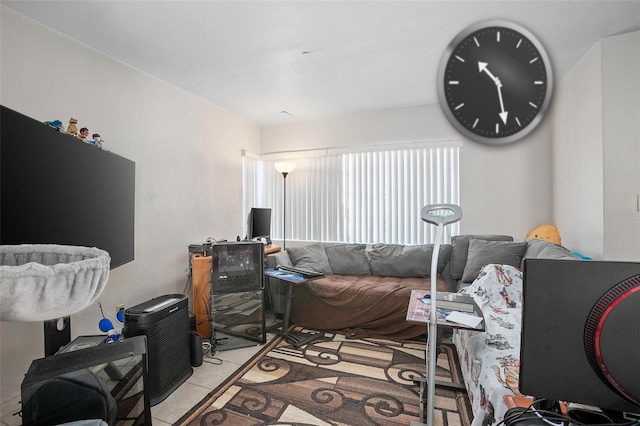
**10:28**
